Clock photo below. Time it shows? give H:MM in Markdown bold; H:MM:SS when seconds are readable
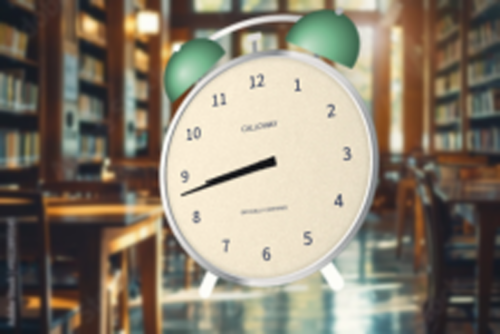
**8:43**
